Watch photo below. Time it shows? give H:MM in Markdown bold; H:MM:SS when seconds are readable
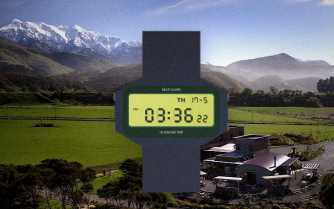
**3:36:22**
